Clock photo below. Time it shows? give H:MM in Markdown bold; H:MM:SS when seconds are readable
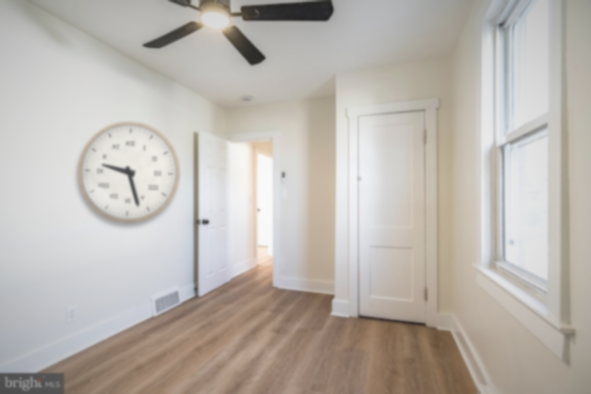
**9:27**
